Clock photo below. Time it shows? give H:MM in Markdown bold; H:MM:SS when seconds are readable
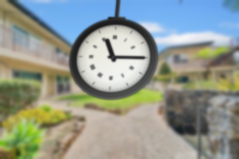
**11:15**
